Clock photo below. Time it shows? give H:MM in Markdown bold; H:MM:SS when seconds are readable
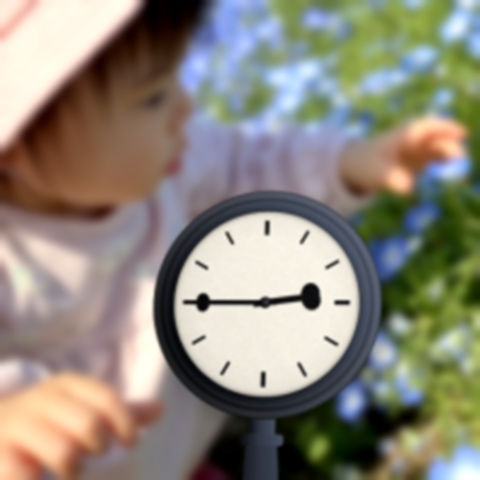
**2:45**
